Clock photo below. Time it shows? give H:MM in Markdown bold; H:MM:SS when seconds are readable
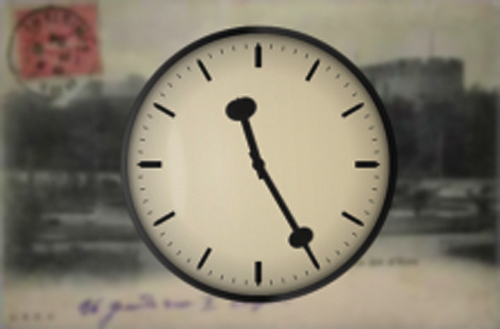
**11:25**
